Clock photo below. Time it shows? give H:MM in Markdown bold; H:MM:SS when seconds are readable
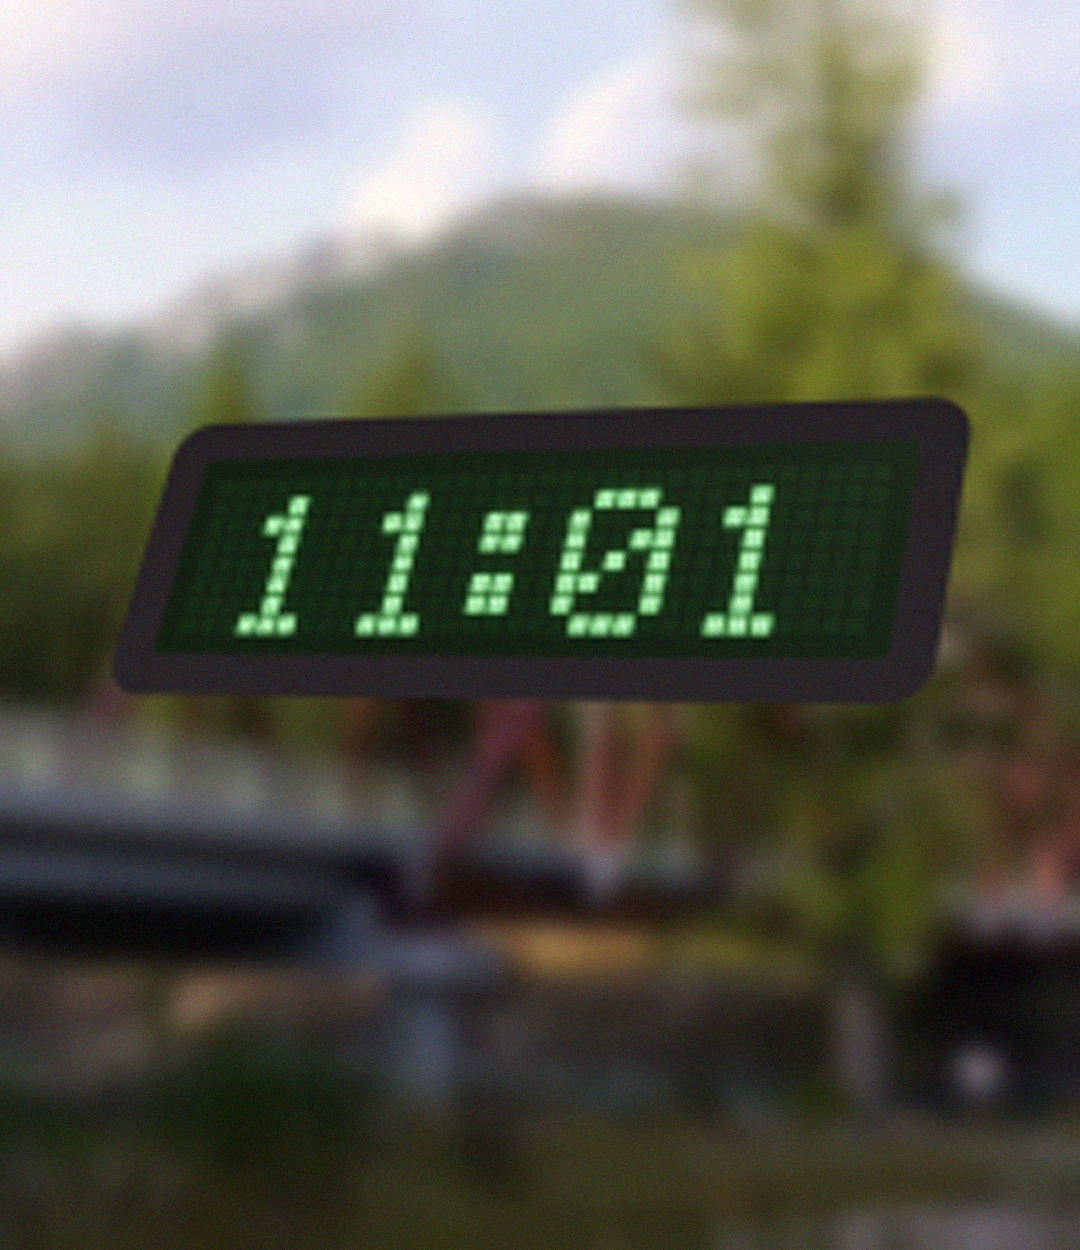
**11:01**
